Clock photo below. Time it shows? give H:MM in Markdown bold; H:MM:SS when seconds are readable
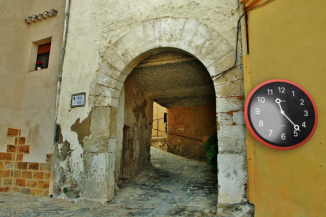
**11:23**
